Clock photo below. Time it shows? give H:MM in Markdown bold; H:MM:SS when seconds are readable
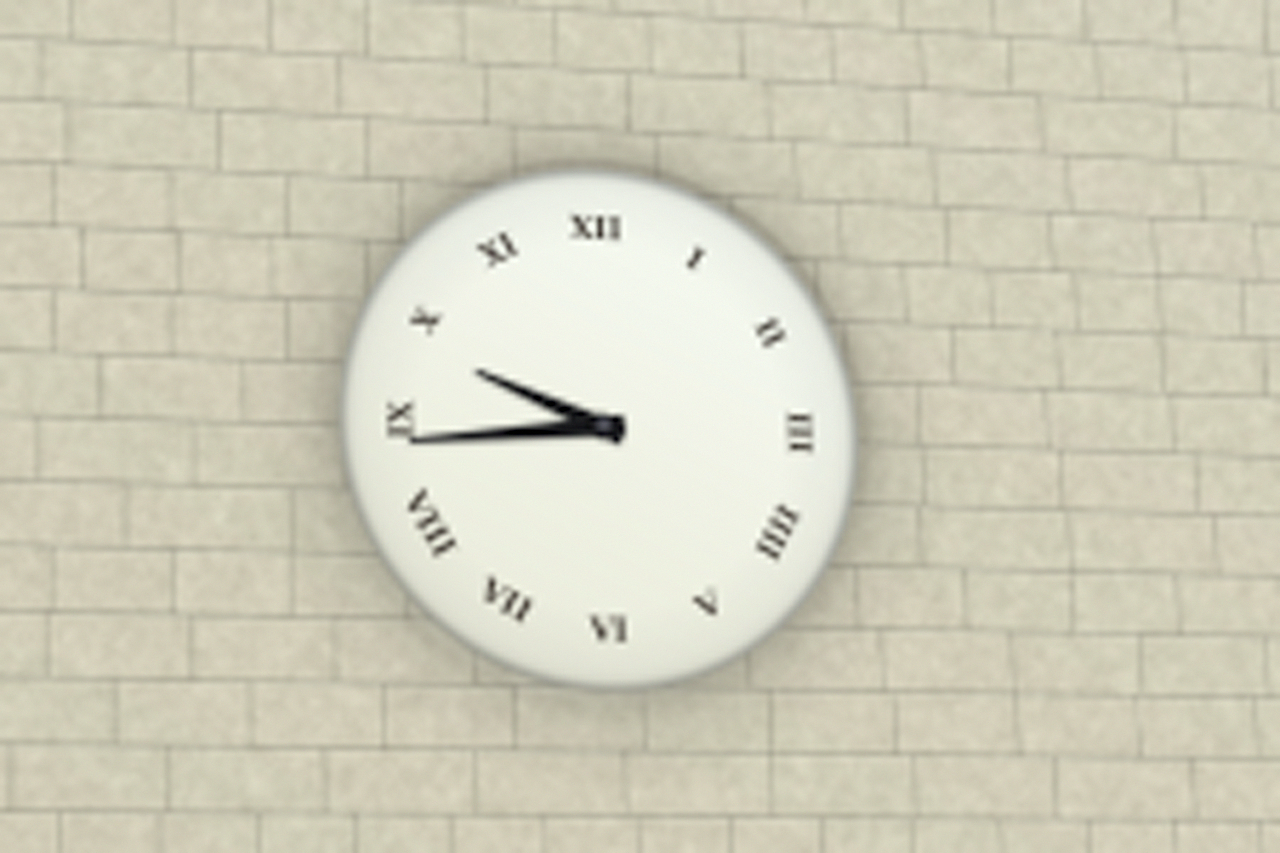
**9:44**
